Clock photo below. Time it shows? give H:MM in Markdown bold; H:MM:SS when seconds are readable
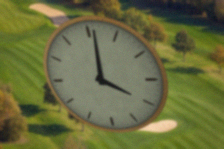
**4:01**
